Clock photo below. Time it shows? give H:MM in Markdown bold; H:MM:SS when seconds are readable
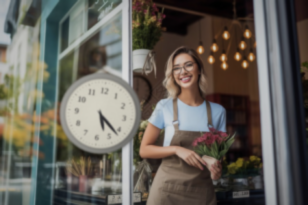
**5:22**
